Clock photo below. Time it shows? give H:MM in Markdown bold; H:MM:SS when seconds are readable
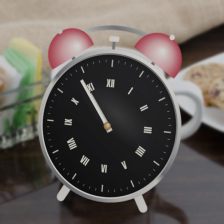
**10:54**
